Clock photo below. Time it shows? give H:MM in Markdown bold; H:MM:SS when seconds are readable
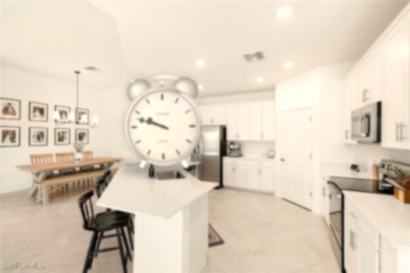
**9:48**
